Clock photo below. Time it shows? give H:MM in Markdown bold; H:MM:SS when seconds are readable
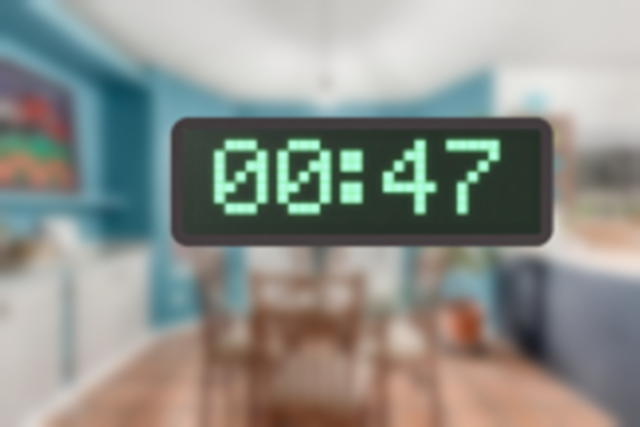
**0:47**
